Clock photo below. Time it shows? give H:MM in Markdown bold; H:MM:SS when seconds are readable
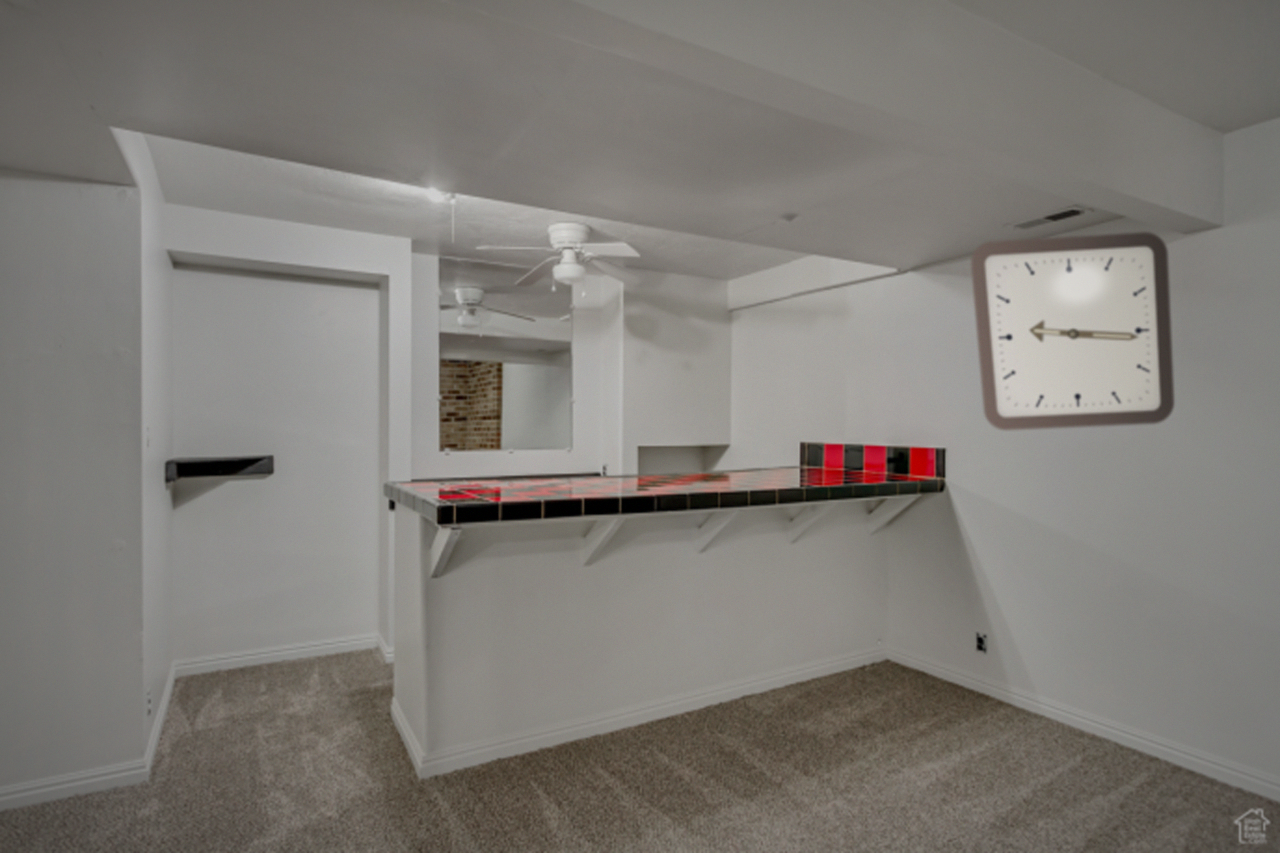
**9:16**
